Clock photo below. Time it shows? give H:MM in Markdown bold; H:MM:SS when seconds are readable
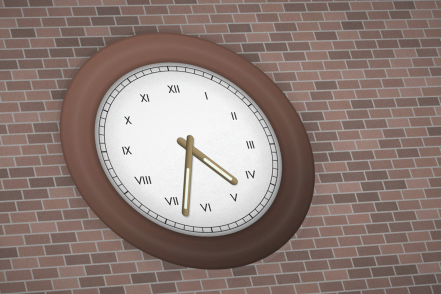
**4:33**
